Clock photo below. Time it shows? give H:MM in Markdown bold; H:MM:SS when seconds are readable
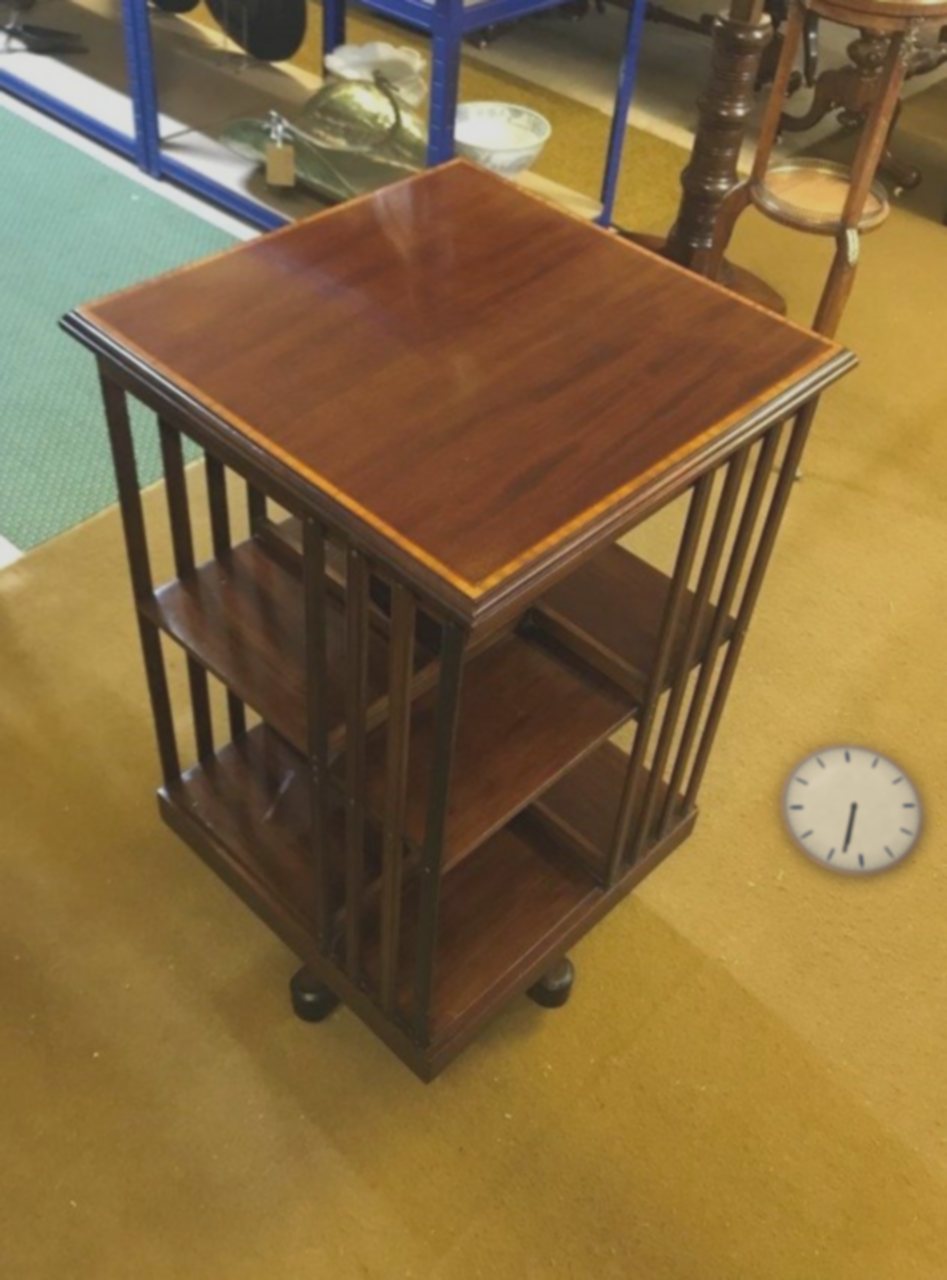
**6:33**
